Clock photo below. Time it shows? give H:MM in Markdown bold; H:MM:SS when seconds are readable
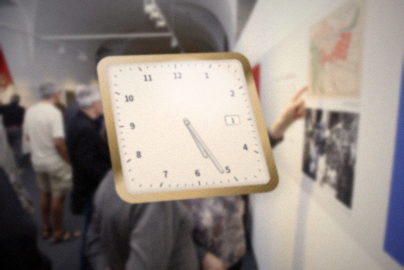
**5:26**
